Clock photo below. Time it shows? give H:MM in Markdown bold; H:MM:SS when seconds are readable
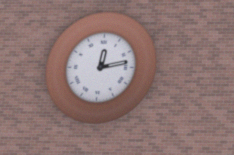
**12:13**
